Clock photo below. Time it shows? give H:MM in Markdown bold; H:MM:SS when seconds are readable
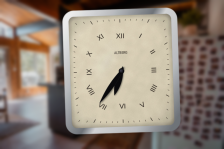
**6:36**
